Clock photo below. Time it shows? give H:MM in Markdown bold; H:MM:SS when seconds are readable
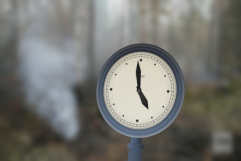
**4:59**
